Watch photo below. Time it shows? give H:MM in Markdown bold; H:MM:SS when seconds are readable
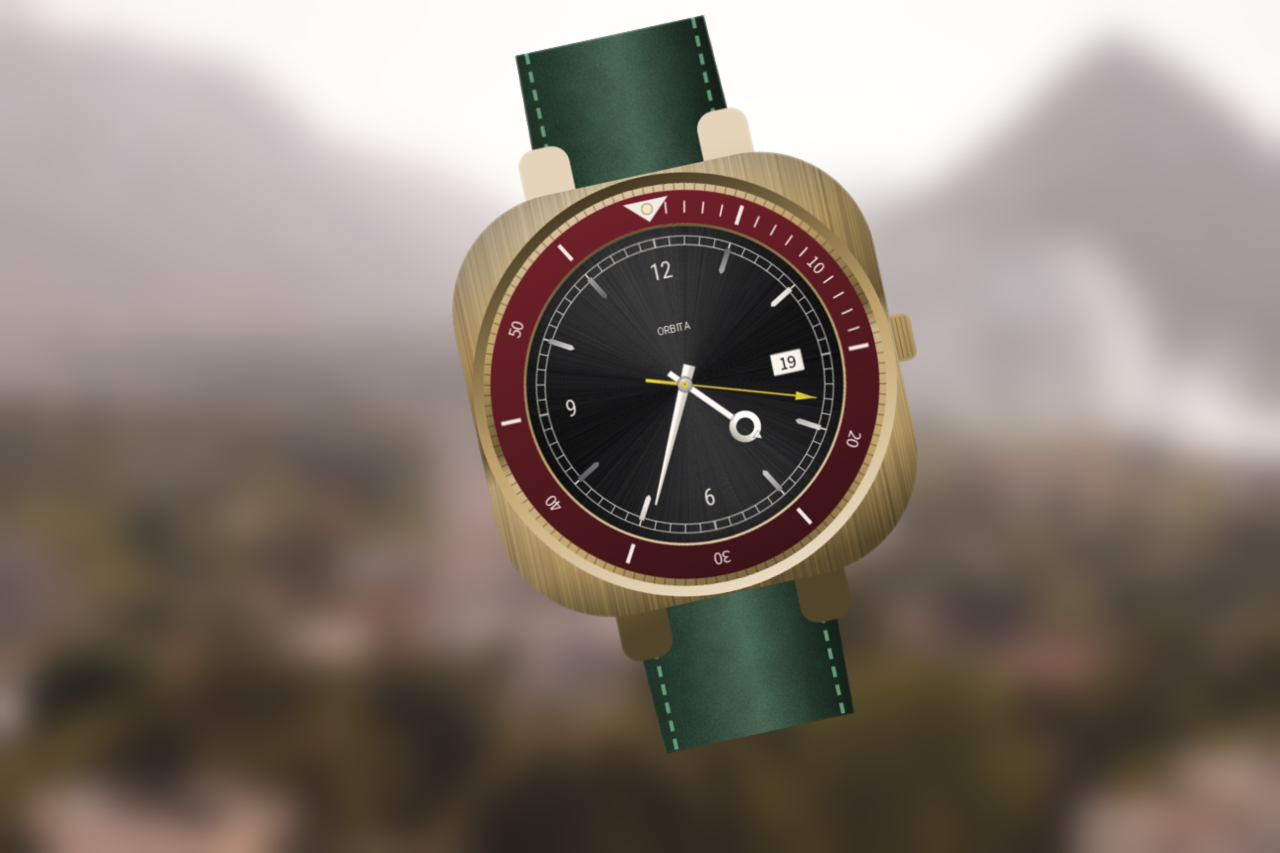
**4:34:18**
